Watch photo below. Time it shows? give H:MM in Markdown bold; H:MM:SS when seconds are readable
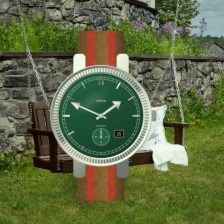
**1:49**
